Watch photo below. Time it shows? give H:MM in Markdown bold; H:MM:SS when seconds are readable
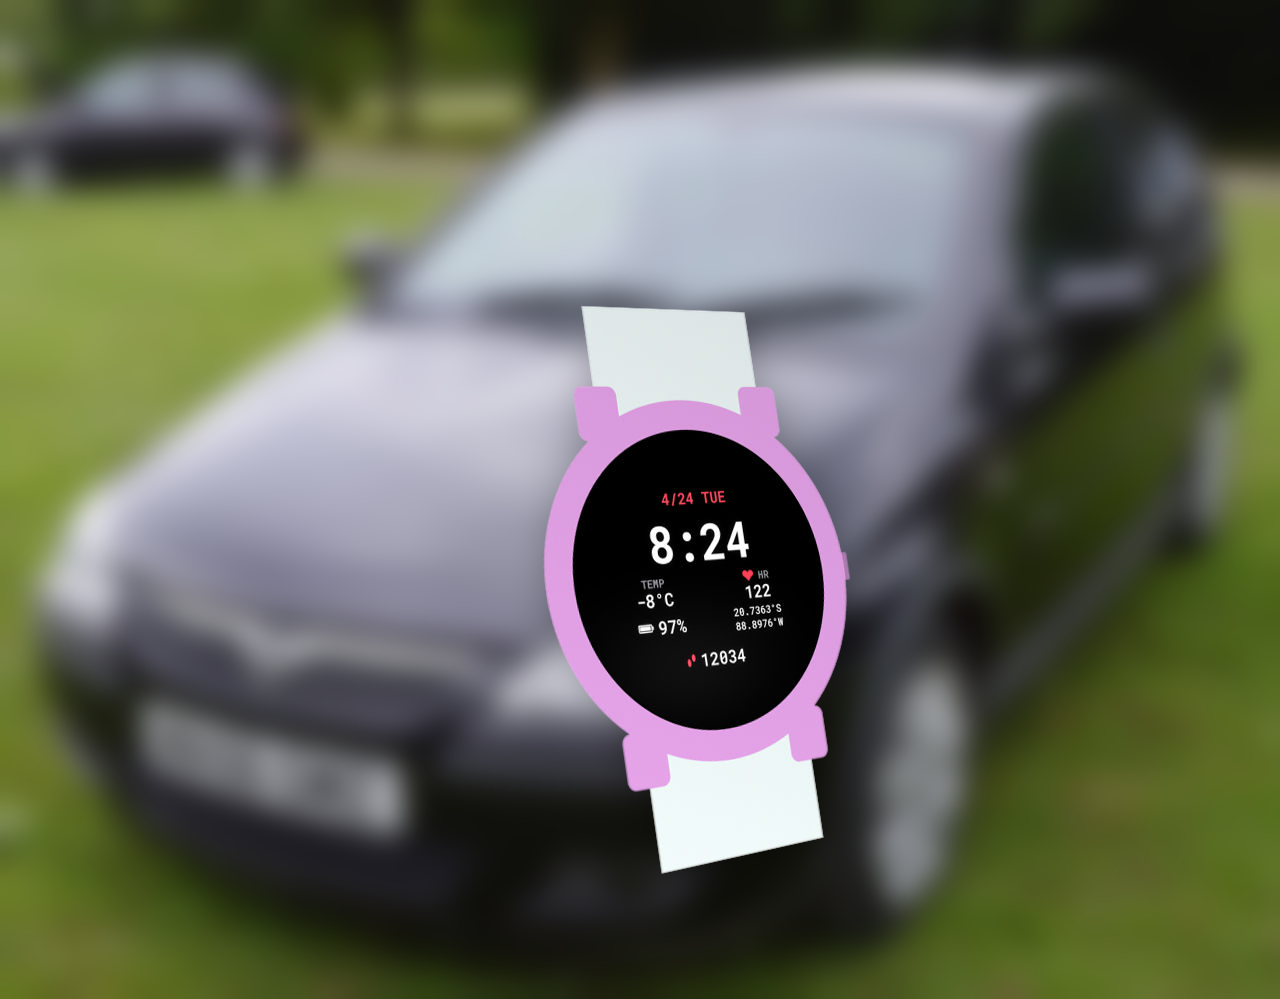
**8:24**
